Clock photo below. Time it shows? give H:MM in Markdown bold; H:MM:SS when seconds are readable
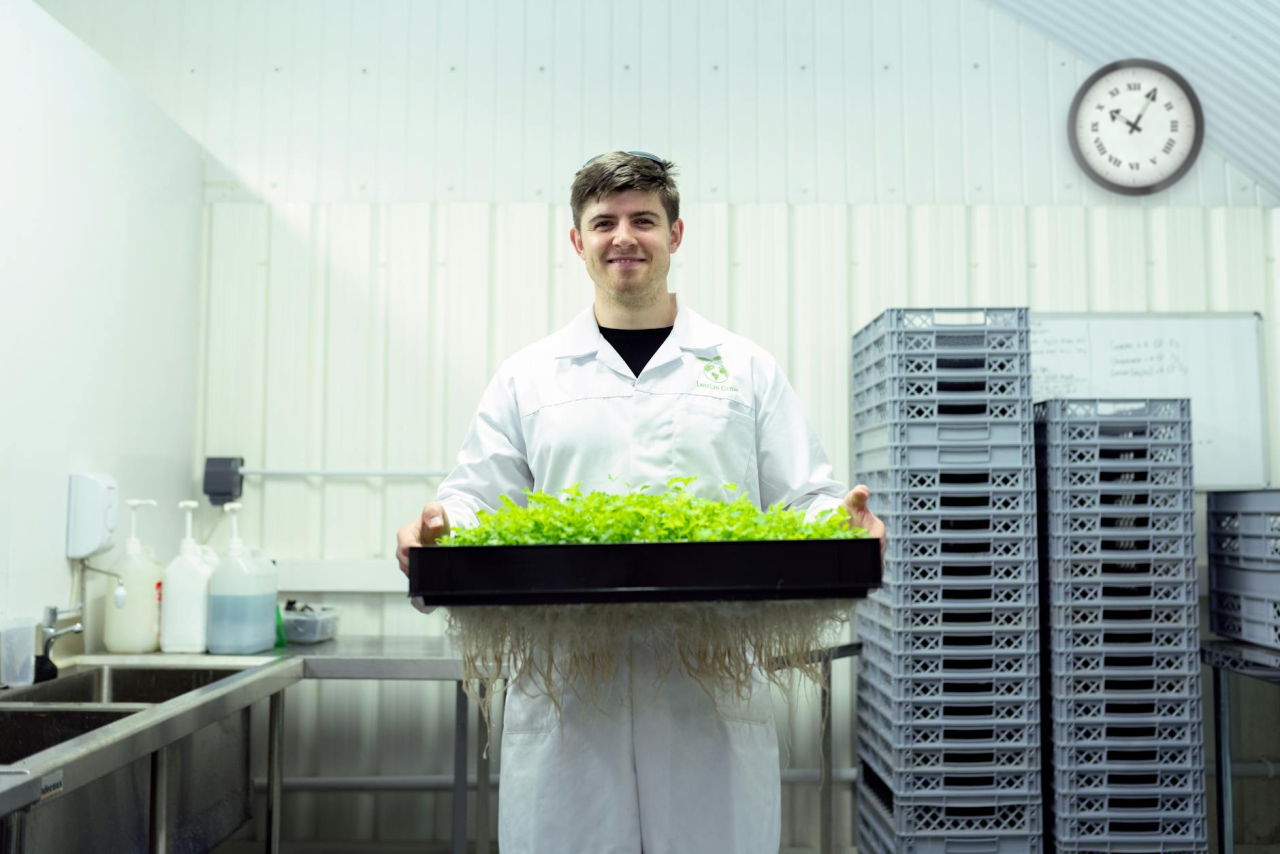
**10:05**
